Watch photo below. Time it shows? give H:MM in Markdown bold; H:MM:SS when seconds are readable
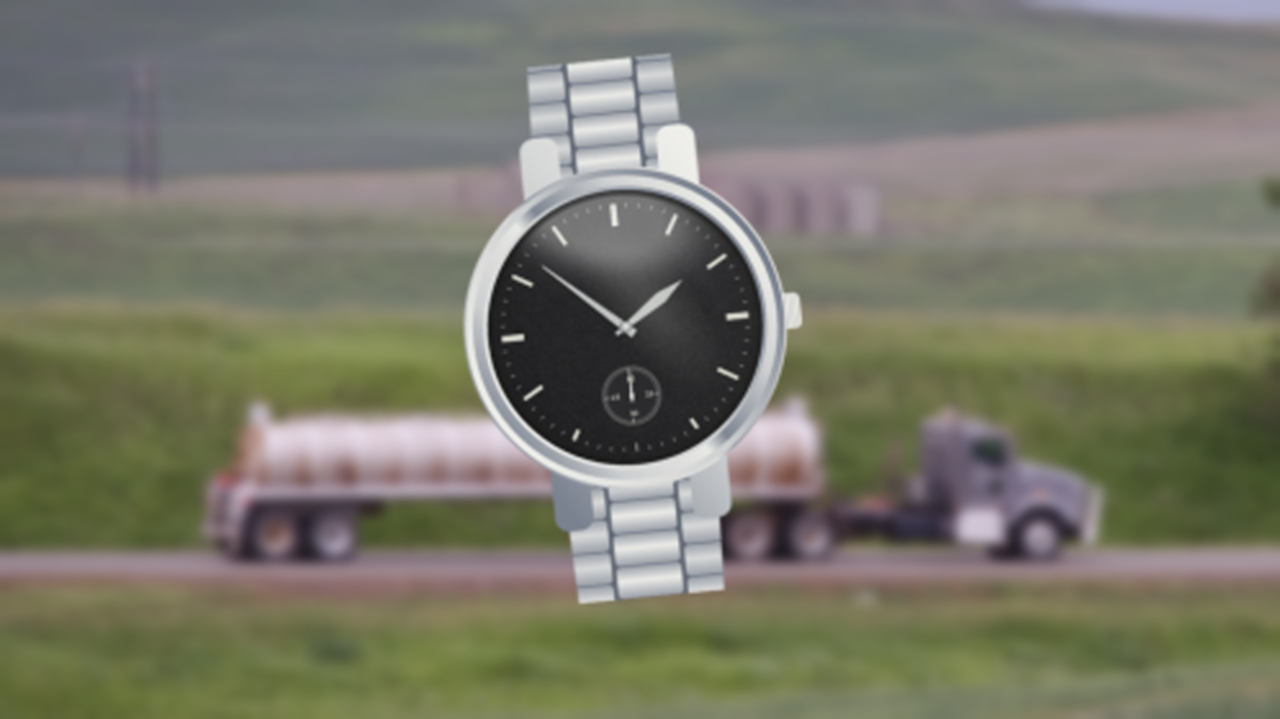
**1:52**
